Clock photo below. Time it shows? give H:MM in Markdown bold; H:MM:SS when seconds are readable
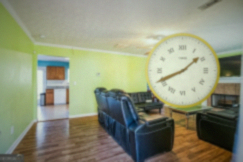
**1:41**
